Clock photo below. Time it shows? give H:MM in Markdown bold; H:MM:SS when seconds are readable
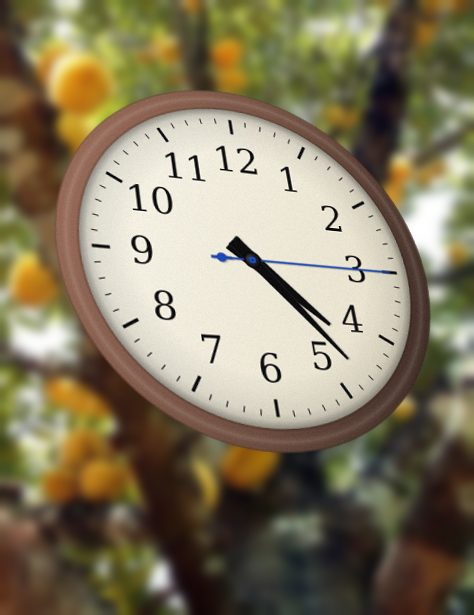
**4:23:15**
